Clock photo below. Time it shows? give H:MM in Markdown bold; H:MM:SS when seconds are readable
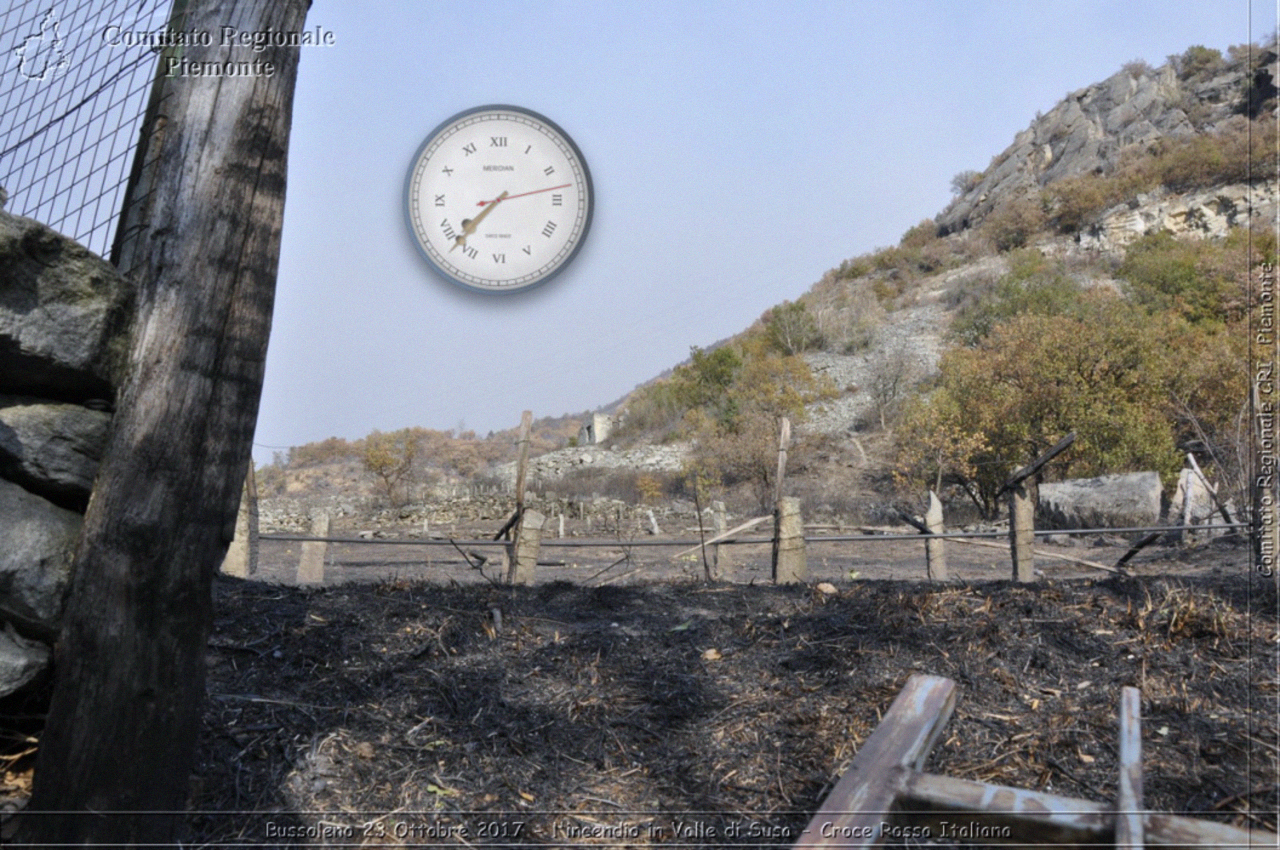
**7:37:13**
